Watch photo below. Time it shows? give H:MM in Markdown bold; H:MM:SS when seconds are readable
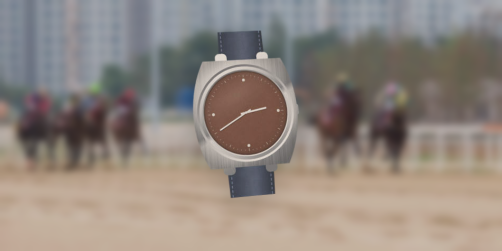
**2:40**
